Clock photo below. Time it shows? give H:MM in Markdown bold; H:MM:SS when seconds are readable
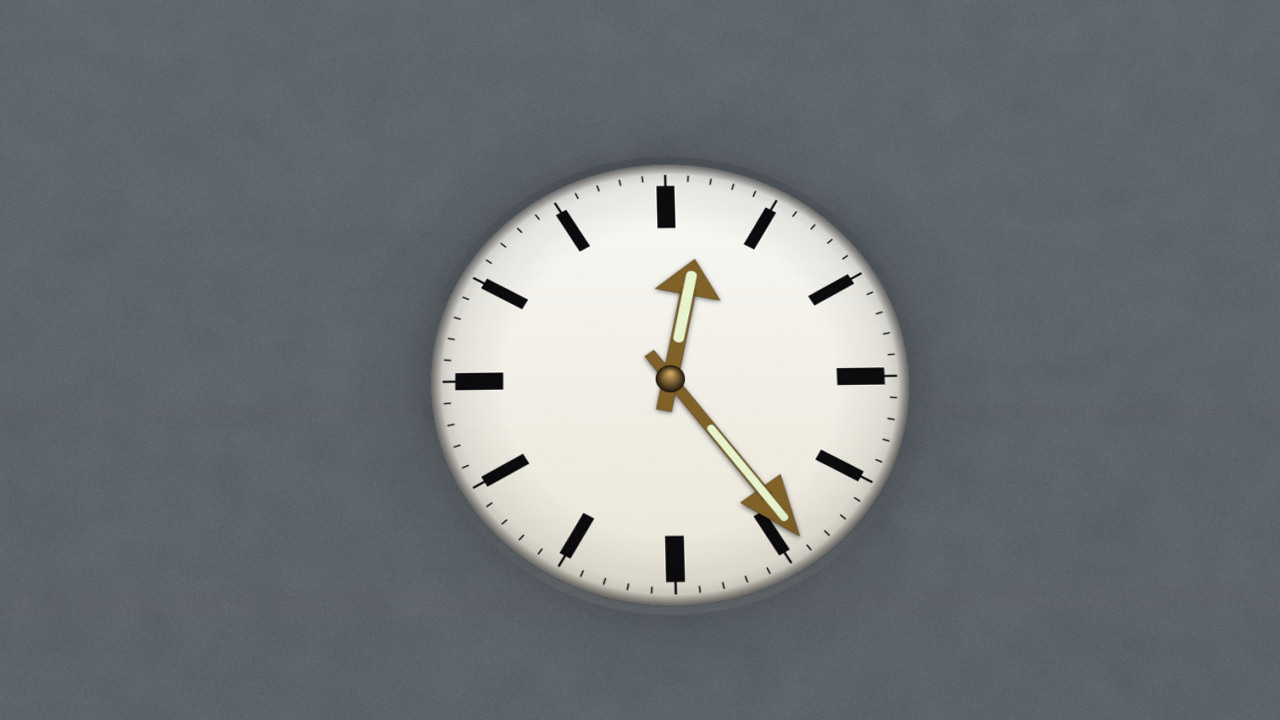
**12:24**
